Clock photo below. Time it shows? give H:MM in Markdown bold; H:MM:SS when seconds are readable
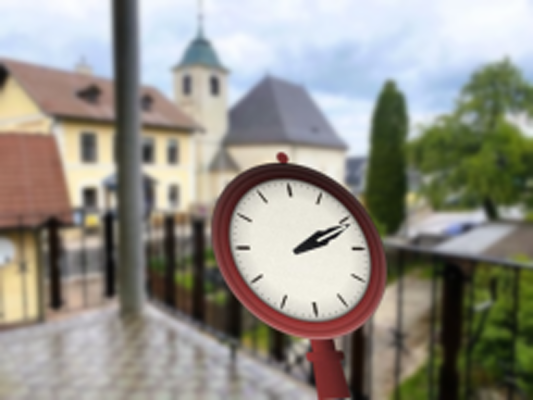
**2:11**
